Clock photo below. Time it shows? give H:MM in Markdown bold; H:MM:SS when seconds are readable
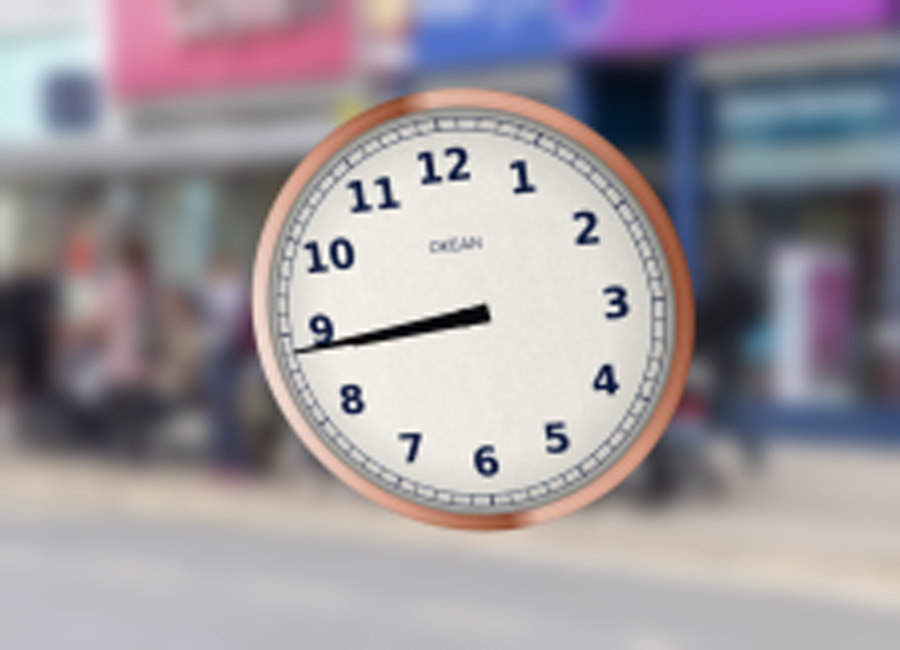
**8:44**
